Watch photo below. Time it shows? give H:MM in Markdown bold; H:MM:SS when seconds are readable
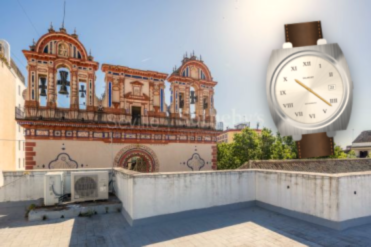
**10:22**
